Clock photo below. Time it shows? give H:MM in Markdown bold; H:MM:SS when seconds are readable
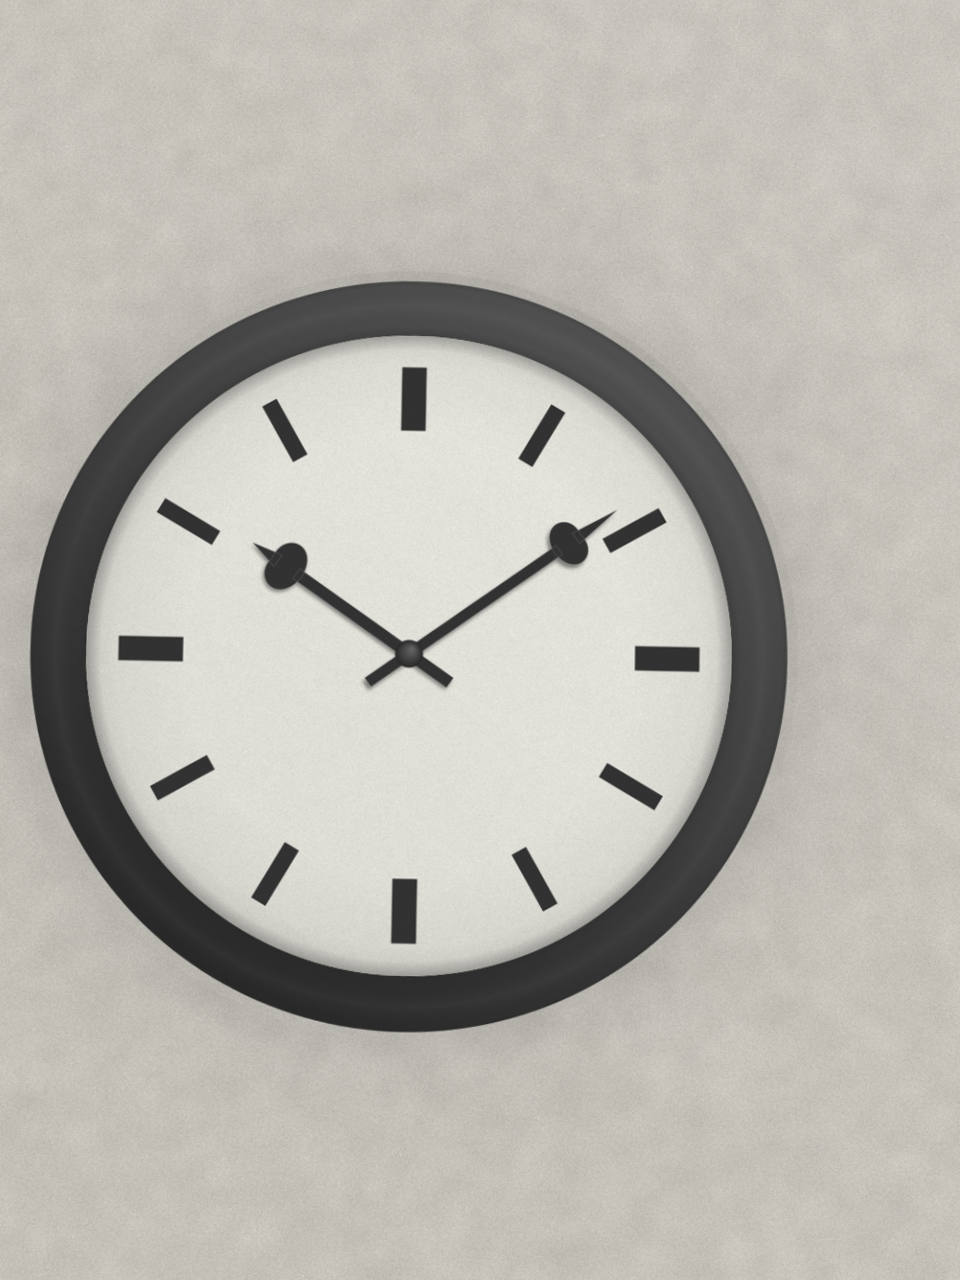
**10:09**
